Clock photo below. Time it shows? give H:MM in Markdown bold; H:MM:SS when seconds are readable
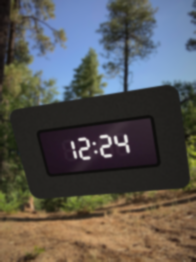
**12:24**
